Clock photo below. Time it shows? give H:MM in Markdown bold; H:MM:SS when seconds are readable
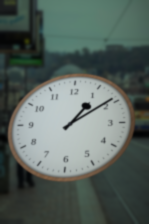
**1:09**
